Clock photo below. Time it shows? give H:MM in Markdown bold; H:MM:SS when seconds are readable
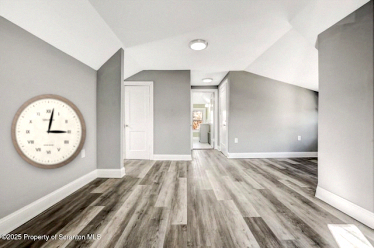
**3:02**
